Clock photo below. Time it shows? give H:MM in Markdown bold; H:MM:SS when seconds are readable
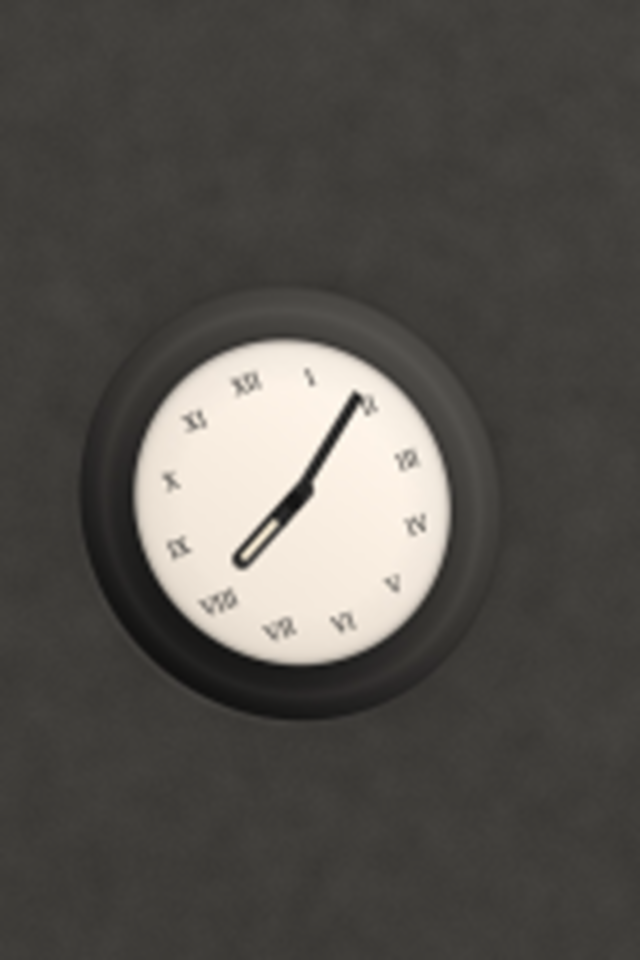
**8:09**
